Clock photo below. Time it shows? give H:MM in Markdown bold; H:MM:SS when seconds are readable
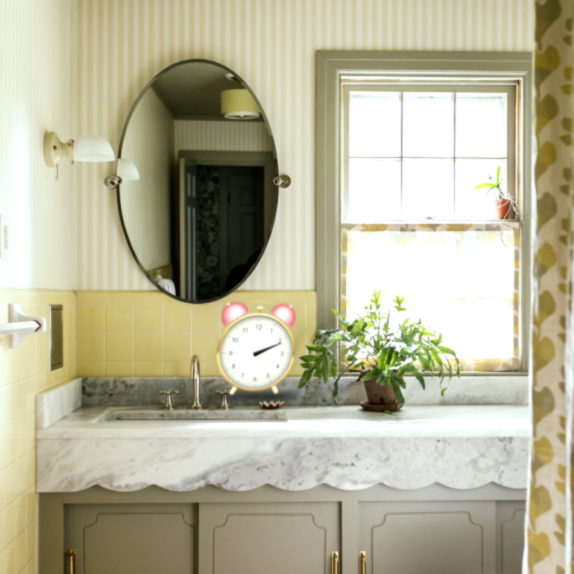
**2:11**
